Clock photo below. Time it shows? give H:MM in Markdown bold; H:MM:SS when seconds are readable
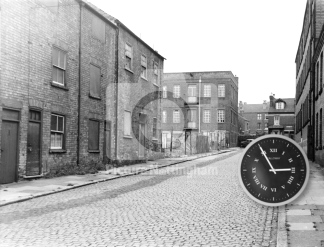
**2:55**
